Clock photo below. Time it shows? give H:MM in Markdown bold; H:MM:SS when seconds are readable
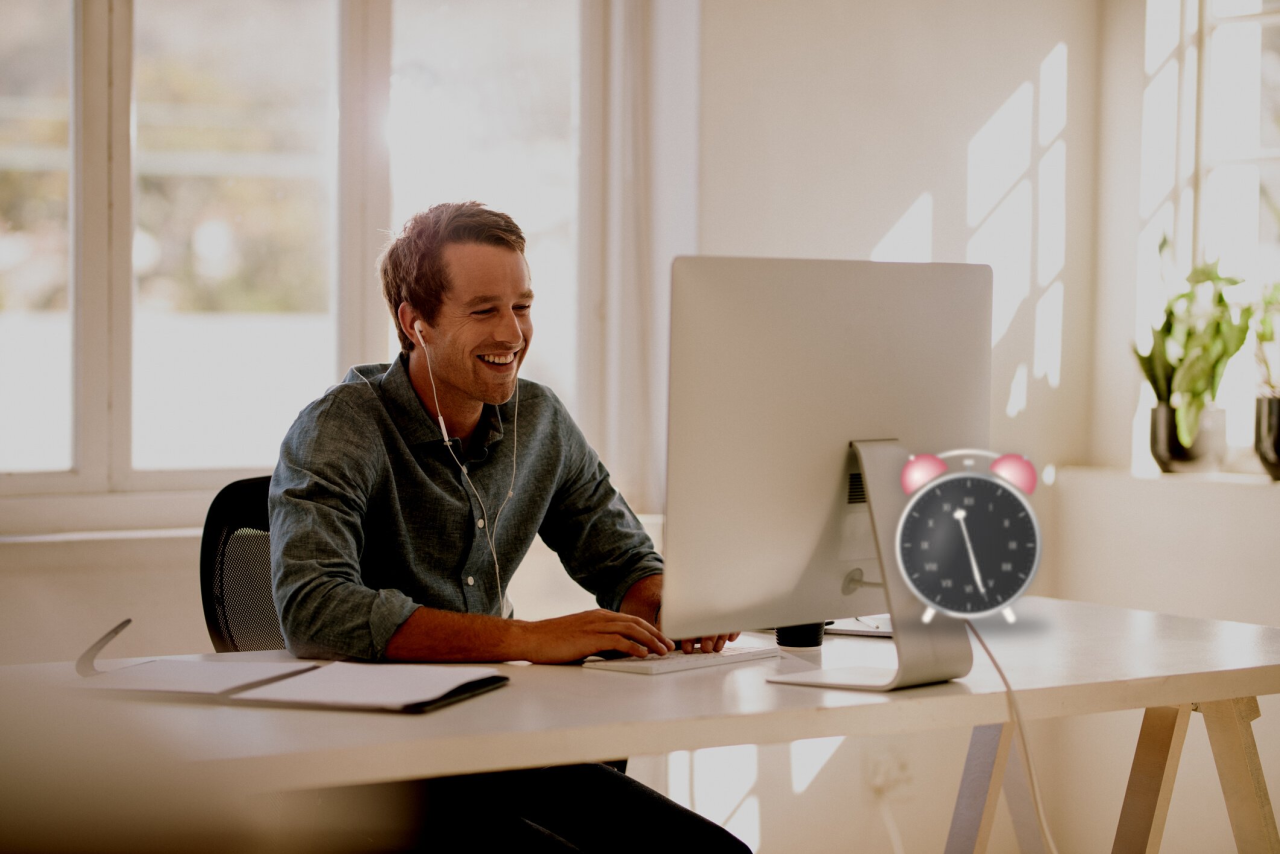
**11:27:27**
